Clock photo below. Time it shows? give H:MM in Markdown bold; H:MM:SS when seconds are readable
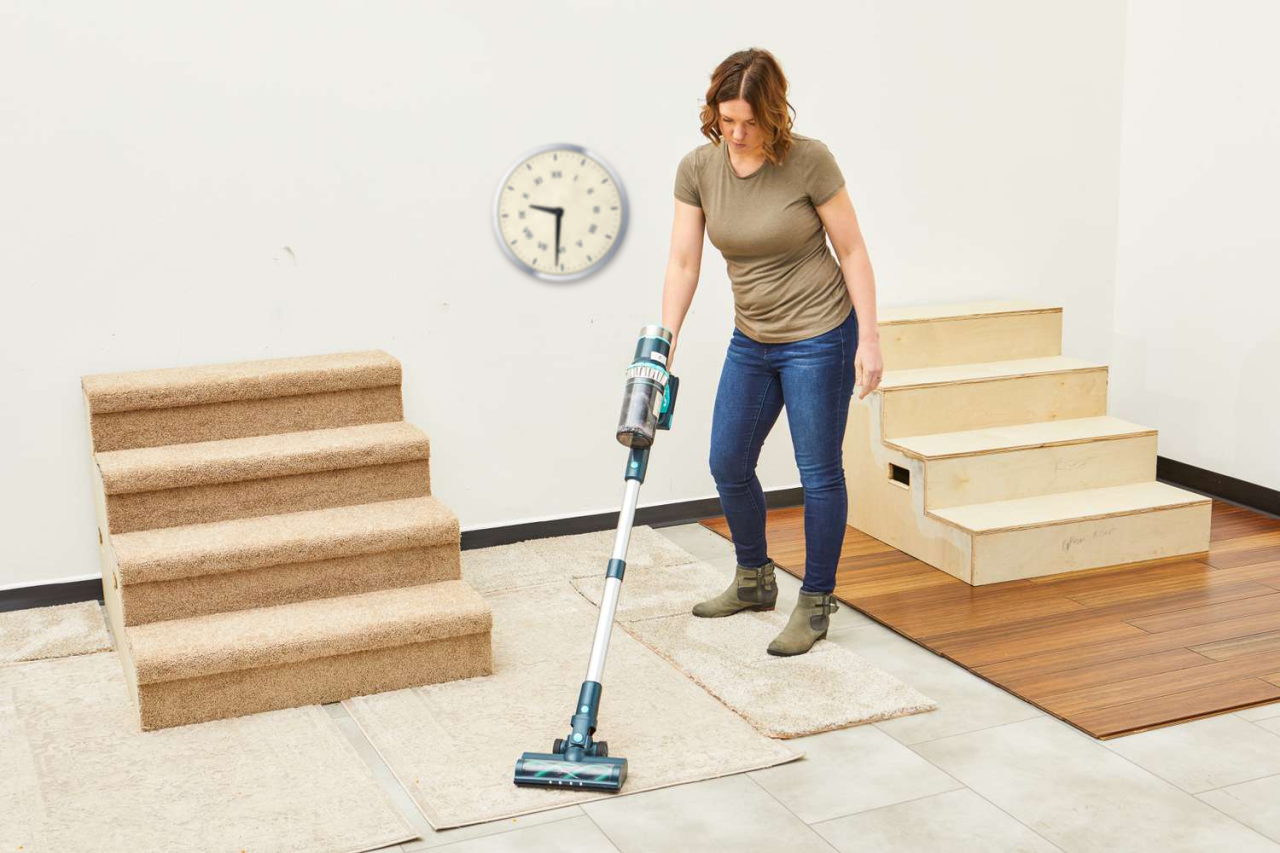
**9:31**
